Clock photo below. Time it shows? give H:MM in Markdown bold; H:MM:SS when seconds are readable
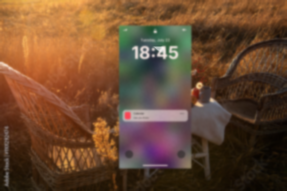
**18:45**
